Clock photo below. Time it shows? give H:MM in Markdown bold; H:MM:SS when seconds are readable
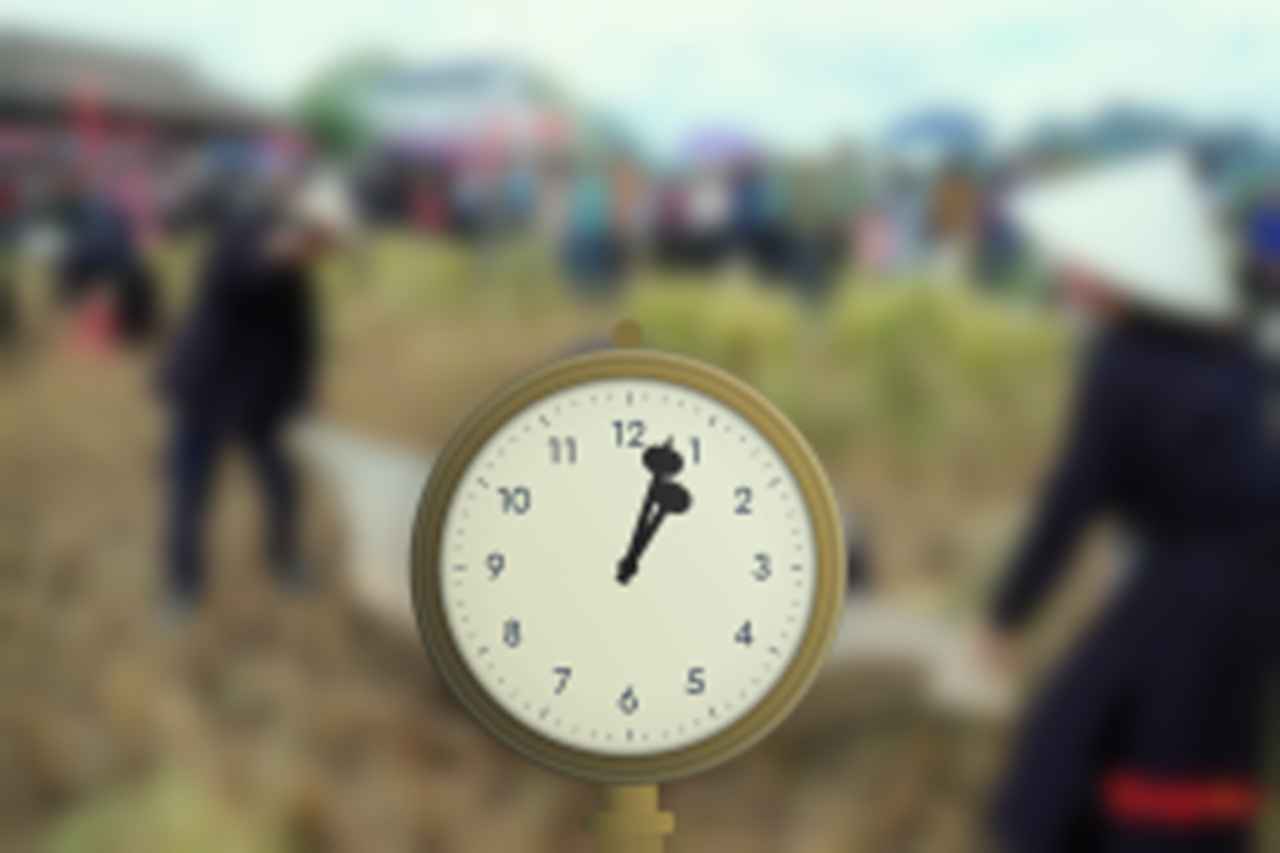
**1:03**
